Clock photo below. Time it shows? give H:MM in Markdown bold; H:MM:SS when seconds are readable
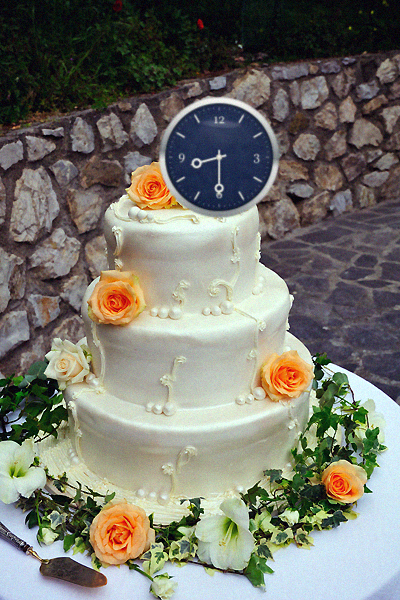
**8:30**
